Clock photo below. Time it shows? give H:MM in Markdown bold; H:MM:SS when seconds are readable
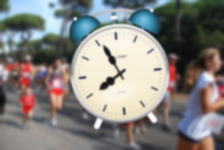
**7:56**
